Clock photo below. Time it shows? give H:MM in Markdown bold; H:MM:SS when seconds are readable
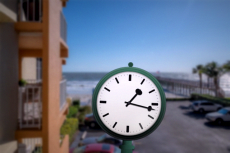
**1:17**
